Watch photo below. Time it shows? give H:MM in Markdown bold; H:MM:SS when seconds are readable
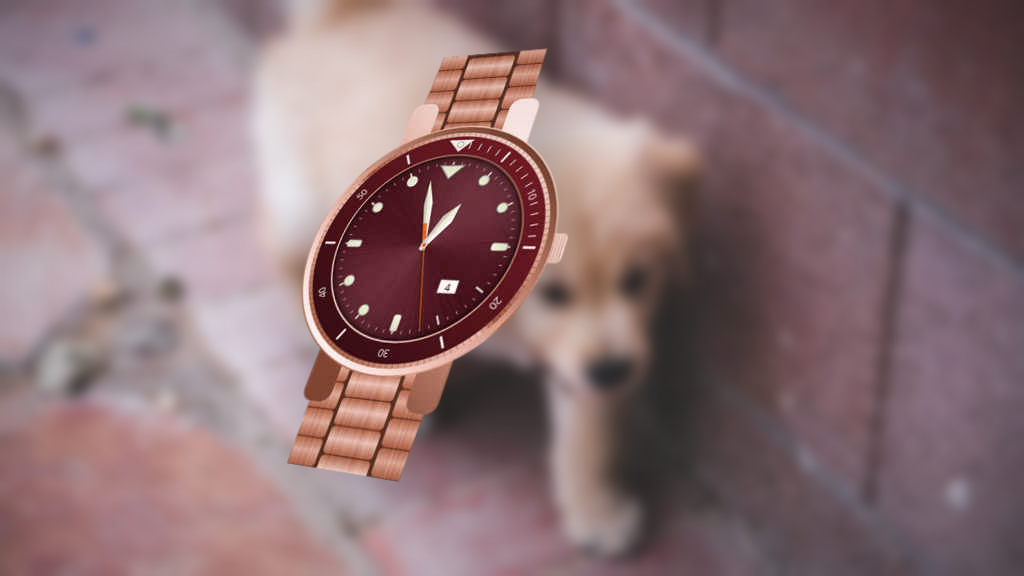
**12:57:27**
